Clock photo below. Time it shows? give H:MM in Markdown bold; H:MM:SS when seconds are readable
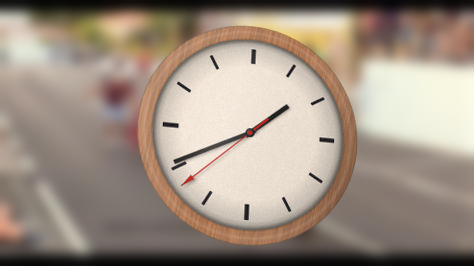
**1:40:38**
